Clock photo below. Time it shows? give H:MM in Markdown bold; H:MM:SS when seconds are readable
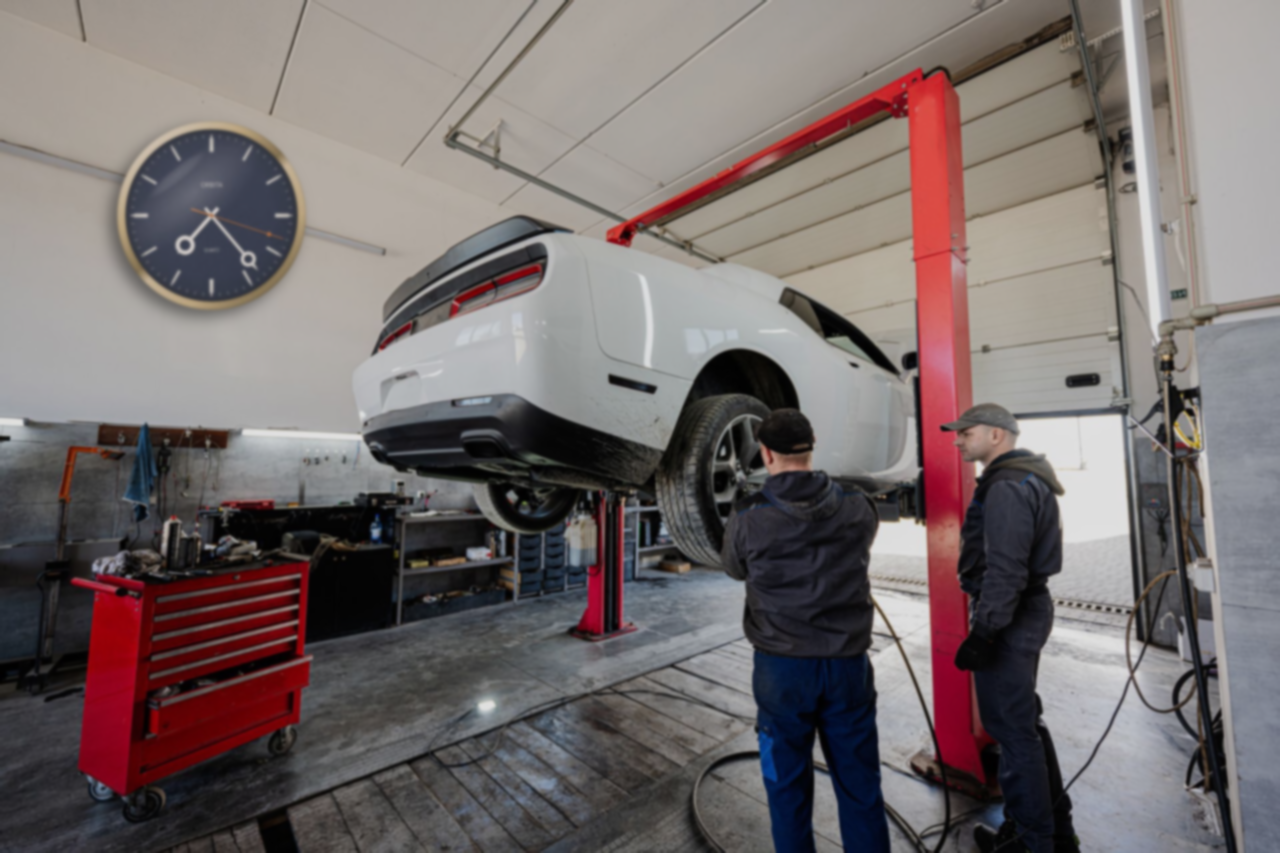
**7:23:18**
